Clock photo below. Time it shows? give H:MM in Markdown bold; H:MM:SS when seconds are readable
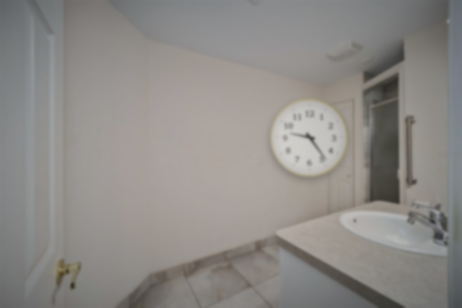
**9:24**
